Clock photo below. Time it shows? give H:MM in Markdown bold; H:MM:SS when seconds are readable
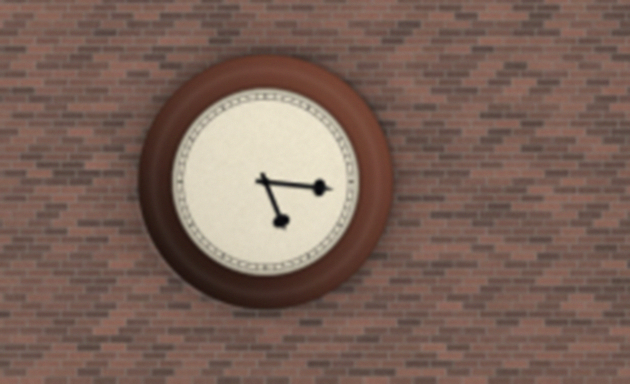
**5:16**
